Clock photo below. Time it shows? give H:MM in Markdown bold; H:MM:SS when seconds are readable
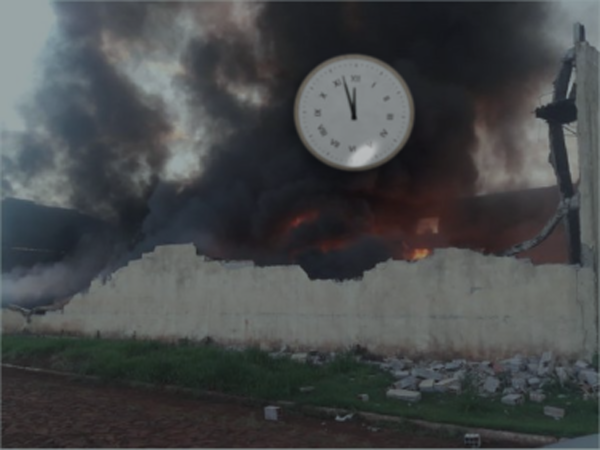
**11:57**
